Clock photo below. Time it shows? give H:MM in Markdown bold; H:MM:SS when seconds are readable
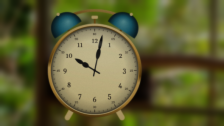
**10:02**
